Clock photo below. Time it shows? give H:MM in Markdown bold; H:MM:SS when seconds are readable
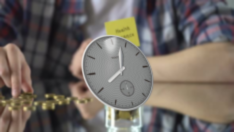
**8:03**
